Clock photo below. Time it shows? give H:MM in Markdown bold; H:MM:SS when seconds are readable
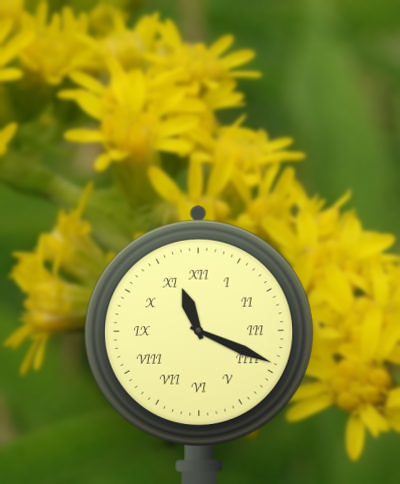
**11:19**
